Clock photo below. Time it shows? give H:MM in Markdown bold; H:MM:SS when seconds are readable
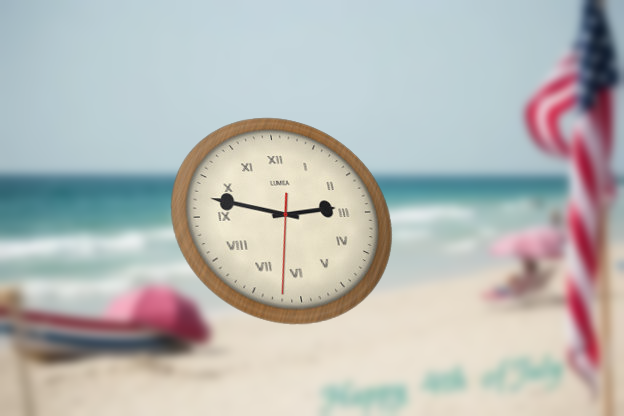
**2:47:32**
